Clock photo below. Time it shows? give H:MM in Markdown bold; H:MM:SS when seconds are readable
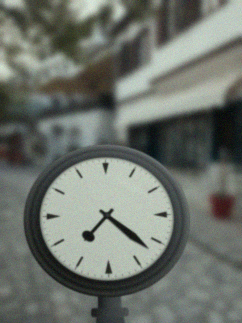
**7:22**
